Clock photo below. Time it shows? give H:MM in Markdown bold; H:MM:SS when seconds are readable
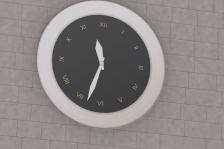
**11:33**
